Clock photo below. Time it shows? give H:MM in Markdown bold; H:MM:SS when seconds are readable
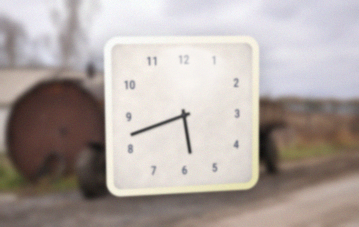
**5:42**
